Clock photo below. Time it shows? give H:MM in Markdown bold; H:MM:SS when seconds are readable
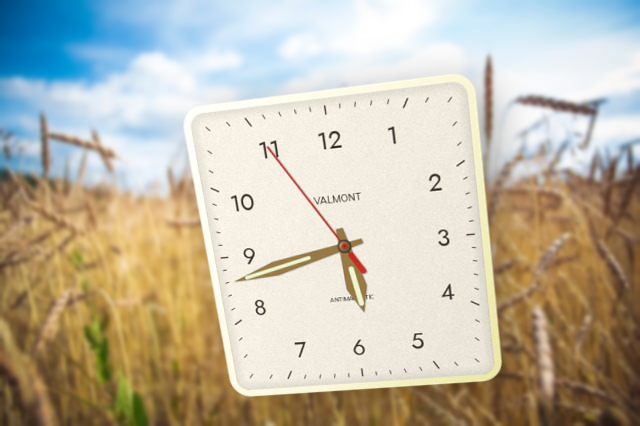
**5:42:55**
